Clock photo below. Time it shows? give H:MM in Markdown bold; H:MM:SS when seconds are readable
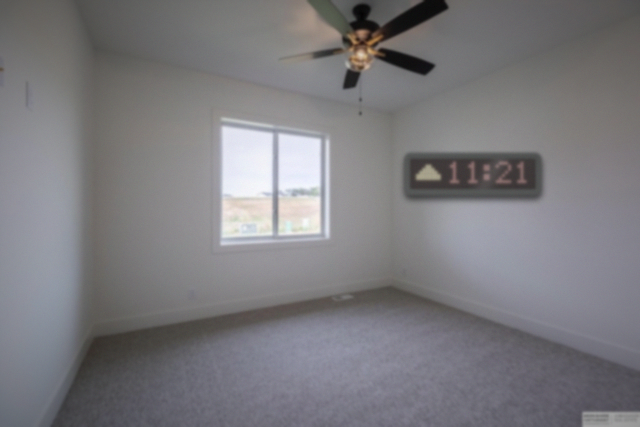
**11:21**
